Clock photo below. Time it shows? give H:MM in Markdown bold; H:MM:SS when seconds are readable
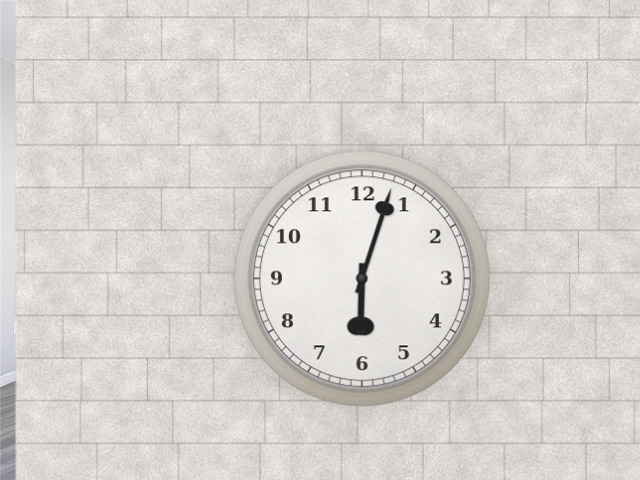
**6:03**
